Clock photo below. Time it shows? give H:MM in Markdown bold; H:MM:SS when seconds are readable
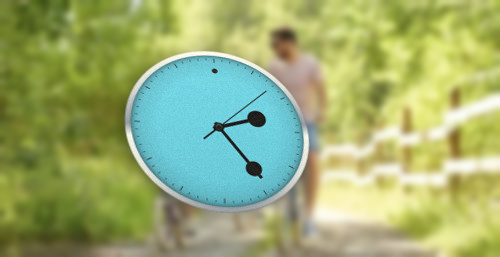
**2:24:08**
